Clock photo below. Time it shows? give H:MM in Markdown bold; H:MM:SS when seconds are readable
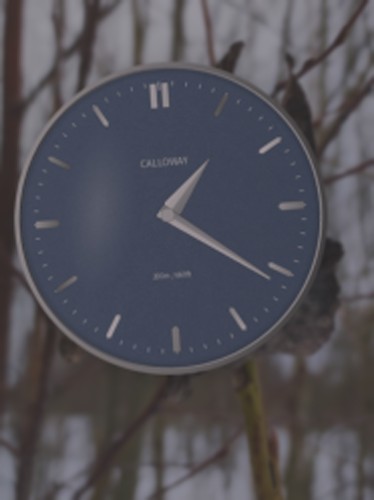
**1:21**
